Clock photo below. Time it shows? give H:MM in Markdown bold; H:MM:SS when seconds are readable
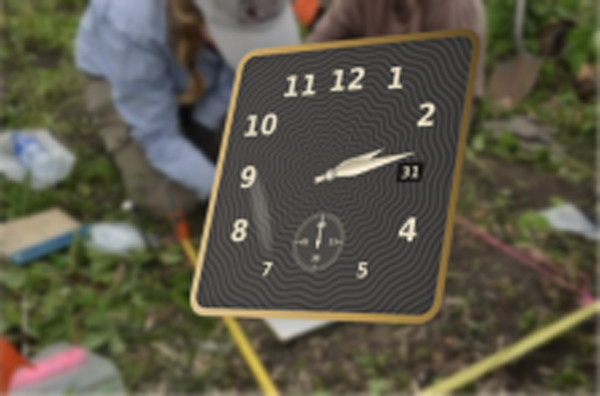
**2:13**
